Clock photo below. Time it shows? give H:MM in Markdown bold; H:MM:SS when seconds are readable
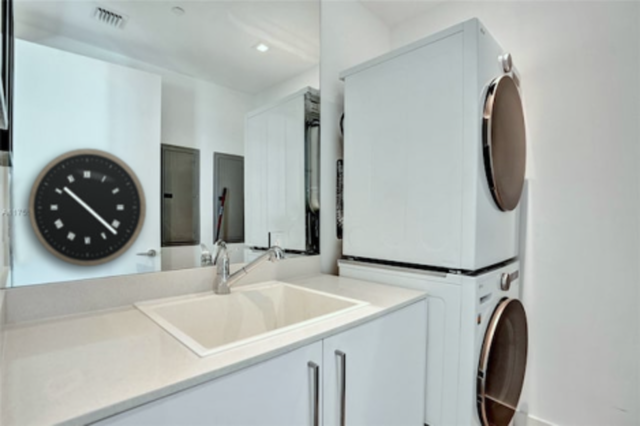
**10:22**
